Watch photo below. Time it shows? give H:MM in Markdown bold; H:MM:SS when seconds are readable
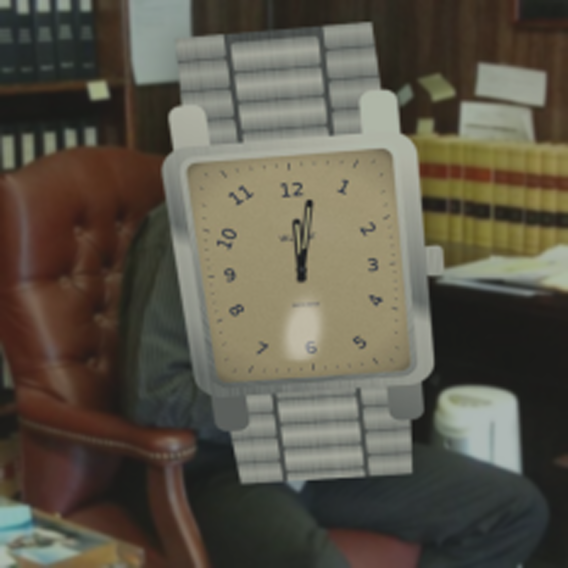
**12:02**
